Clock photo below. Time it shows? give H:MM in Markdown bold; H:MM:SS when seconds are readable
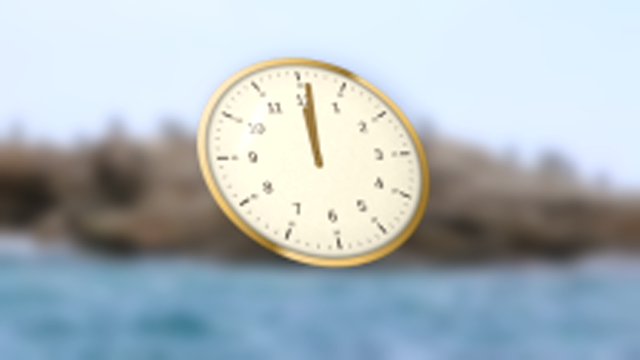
**12:01**
